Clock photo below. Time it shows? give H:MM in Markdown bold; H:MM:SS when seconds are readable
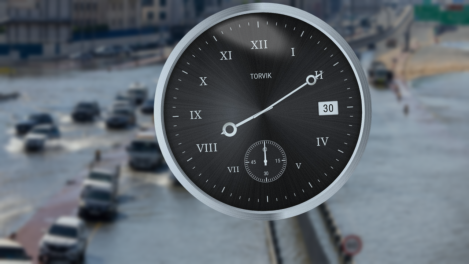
**8:10**
